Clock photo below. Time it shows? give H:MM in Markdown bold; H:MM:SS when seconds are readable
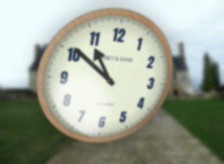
**10:51**
